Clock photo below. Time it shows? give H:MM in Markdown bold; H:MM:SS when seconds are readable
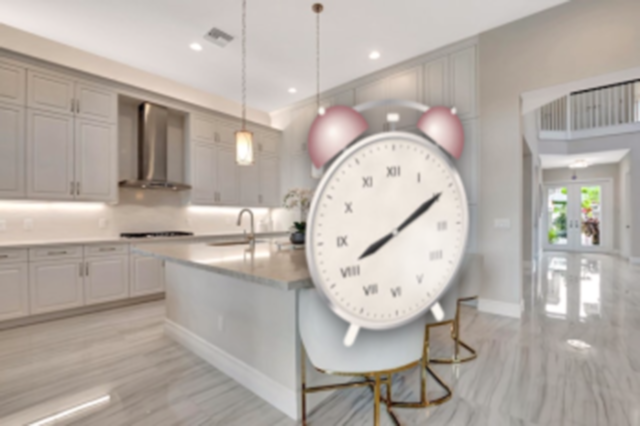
**8:10**
